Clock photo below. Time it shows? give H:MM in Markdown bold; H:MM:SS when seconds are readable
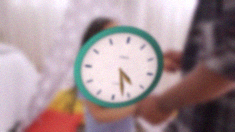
**4:27**
